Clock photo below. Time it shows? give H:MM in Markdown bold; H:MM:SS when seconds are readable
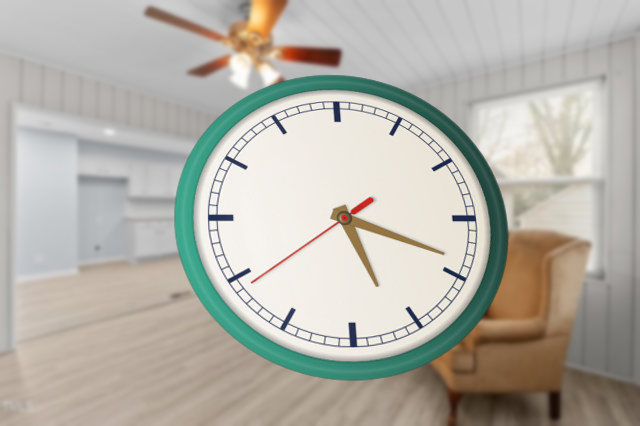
**5:18:39**
